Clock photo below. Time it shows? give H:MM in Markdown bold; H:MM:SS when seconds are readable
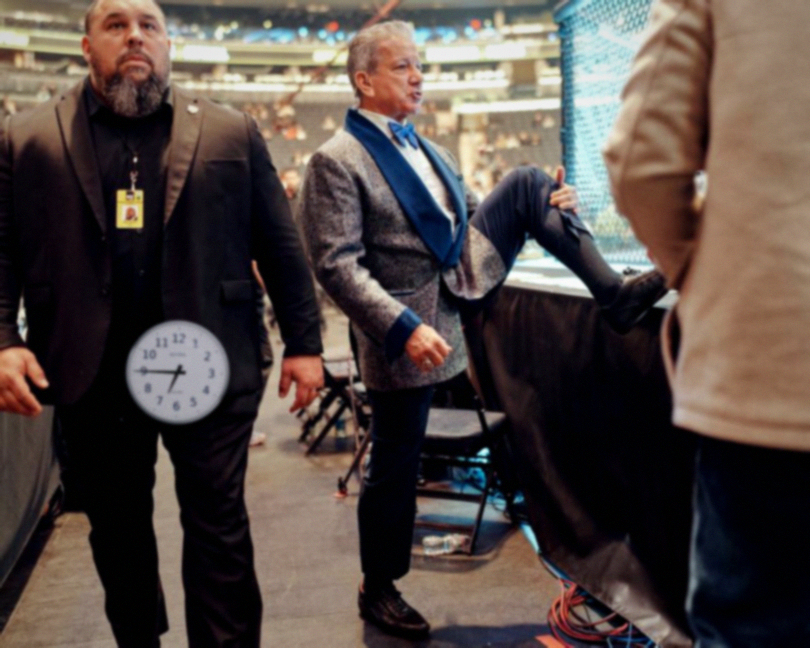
**6:45**
